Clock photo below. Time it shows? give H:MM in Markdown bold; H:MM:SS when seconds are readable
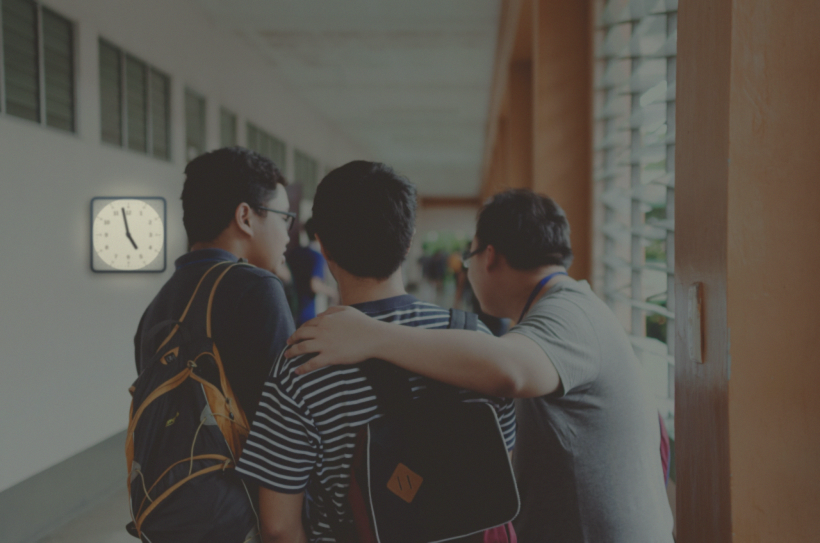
**4:58**
